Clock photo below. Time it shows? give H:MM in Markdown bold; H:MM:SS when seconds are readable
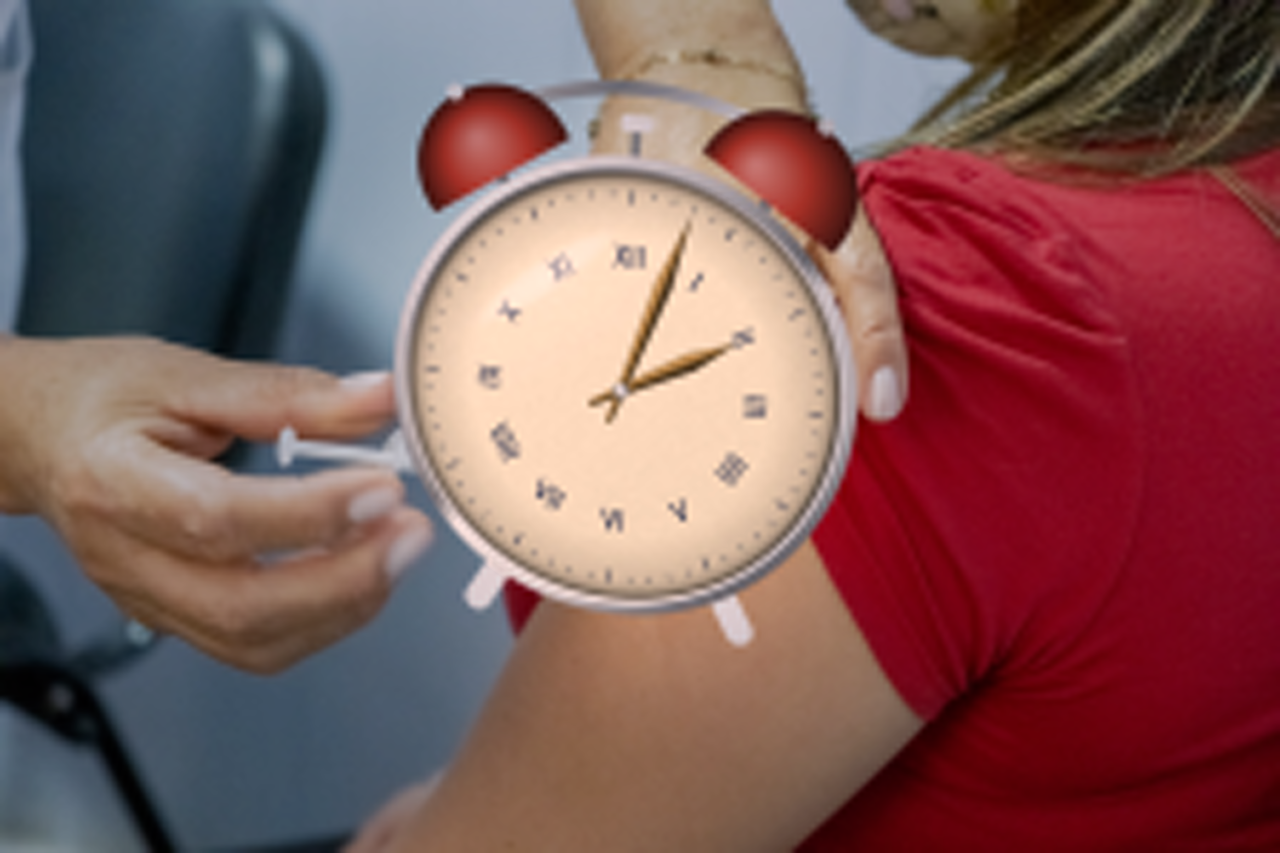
**2:03**
